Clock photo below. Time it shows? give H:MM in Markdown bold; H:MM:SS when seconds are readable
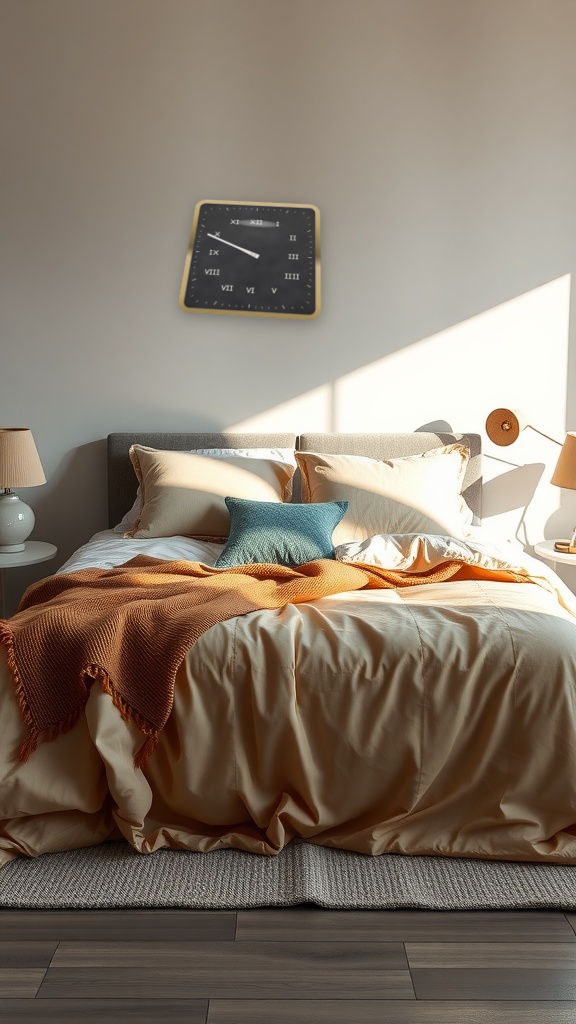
**9:49**
